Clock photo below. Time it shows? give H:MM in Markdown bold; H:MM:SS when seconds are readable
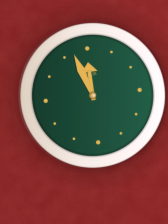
**11:57**
